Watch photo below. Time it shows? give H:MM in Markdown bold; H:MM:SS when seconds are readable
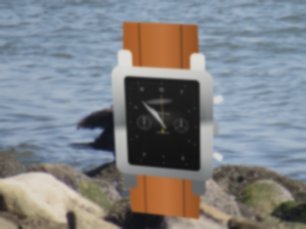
**10:53**
